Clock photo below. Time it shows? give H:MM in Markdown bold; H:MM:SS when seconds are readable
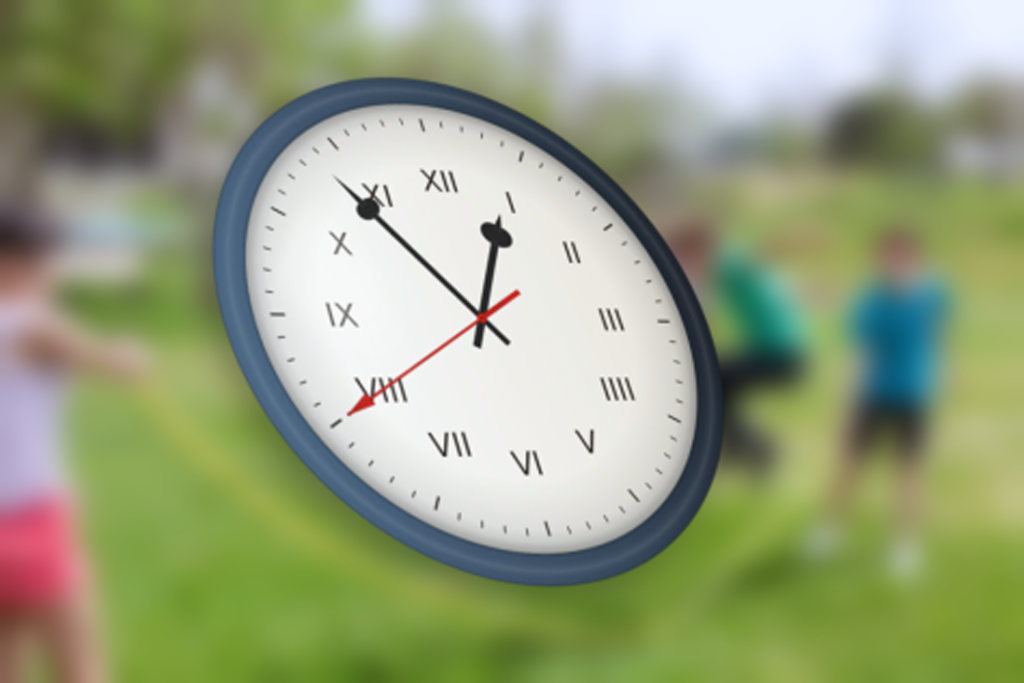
**12:53:40**
